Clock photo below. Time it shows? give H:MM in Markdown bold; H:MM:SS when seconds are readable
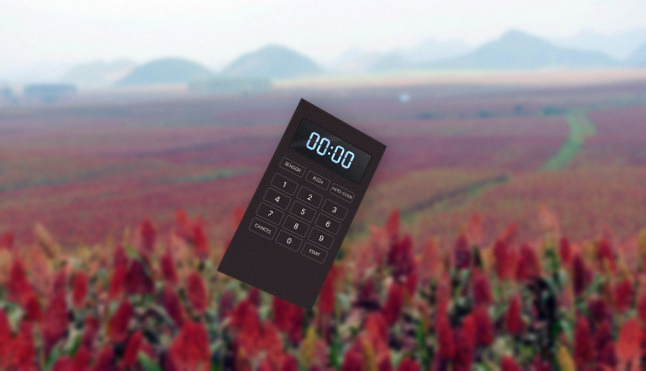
**0:00**
